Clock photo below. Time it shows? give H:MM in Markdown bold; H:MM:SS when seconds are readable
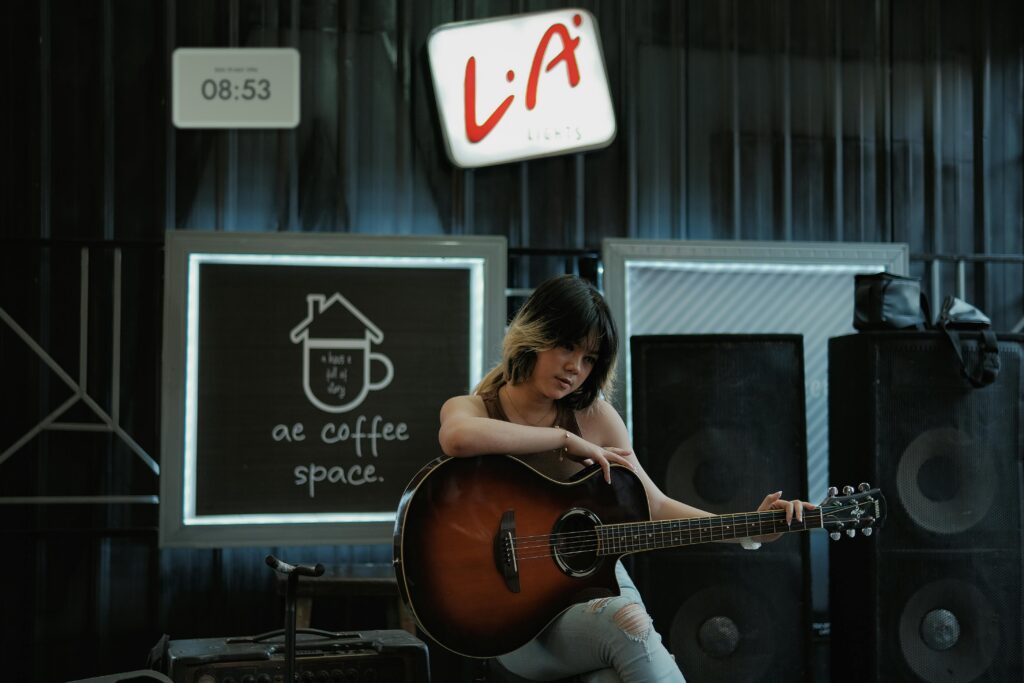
**8:53**
